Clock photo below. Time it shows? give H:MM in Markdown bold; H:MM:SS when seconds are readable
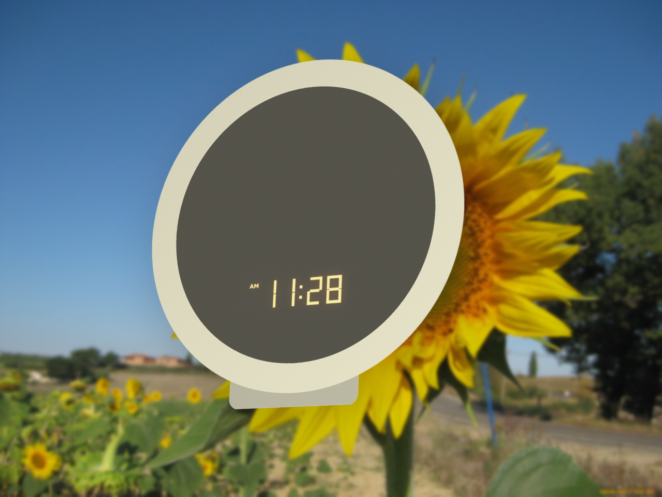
**11:28**
